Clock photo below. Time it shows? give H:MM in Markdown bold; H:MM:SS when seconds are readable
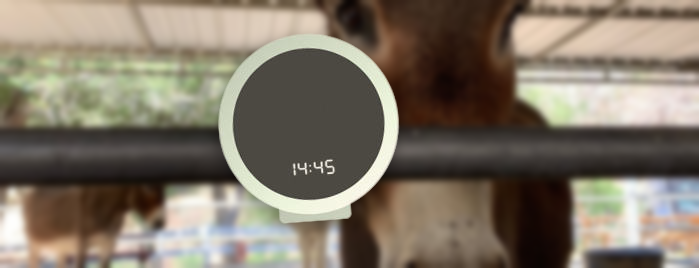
**14:45**
